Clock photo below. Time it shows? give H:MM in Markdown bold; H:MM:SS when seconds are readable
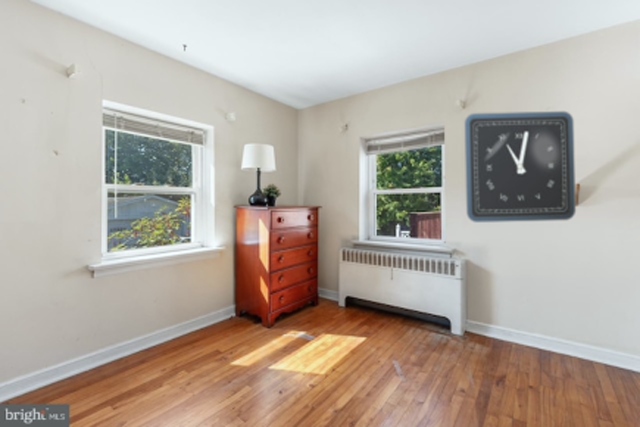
**11:02**
